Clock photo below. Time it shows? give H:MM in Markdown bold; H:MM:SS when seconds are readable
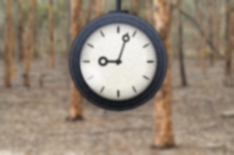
**9:03**
